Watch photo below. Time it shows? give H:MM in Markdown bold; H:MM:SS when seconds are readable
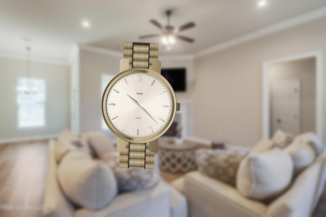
**10:22**
